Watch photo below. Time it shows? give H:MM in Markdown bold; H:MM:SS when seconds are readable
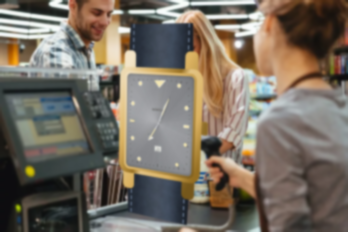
**7:04**
